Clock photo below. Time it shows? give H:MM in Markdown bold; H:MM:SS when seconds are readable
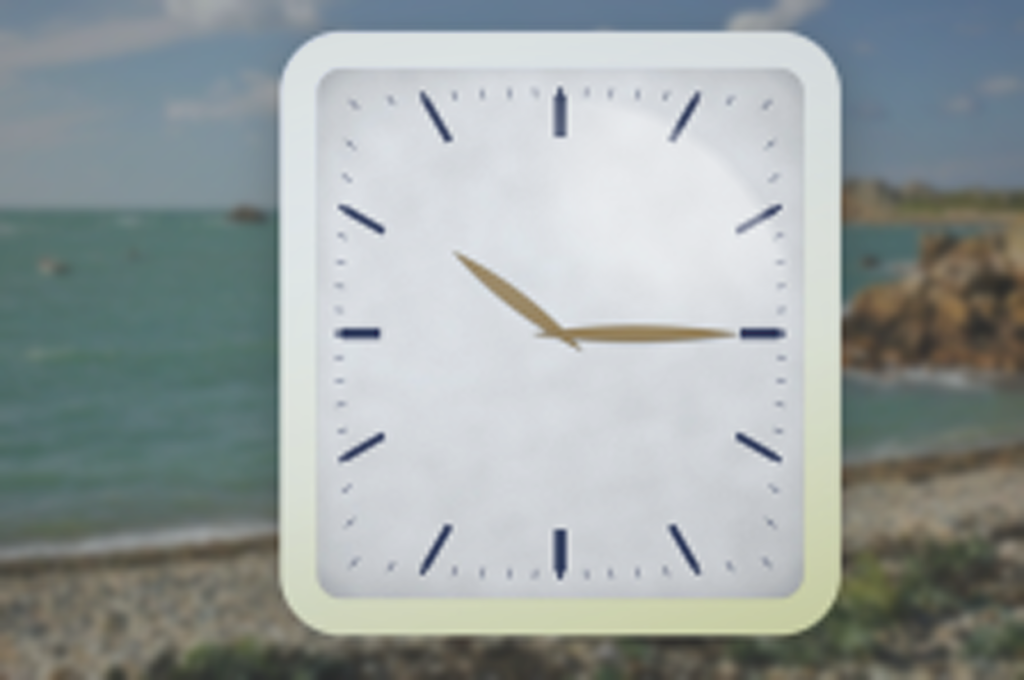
**10:15**
